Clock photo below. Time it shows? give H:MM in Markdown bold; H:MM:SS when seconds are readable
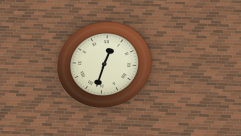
**12:32**
